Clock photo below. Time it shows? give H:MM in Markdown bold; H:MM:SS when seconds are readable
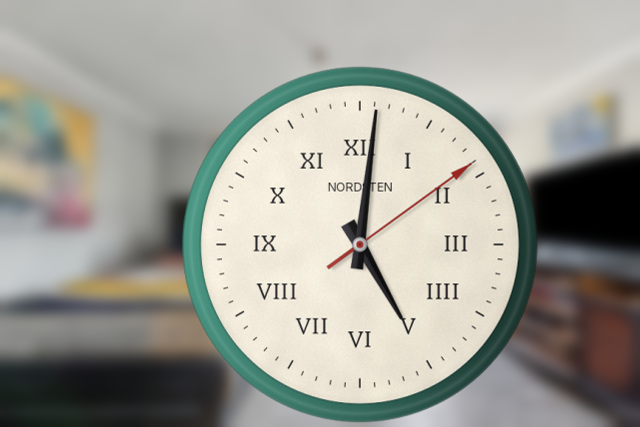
**5:01:09**
